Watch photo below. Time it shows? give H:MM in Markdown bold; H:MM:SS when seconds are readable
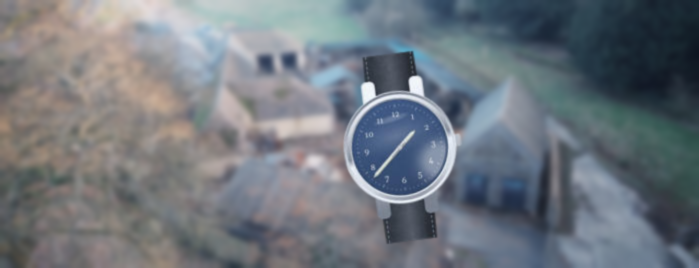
**1:38**
